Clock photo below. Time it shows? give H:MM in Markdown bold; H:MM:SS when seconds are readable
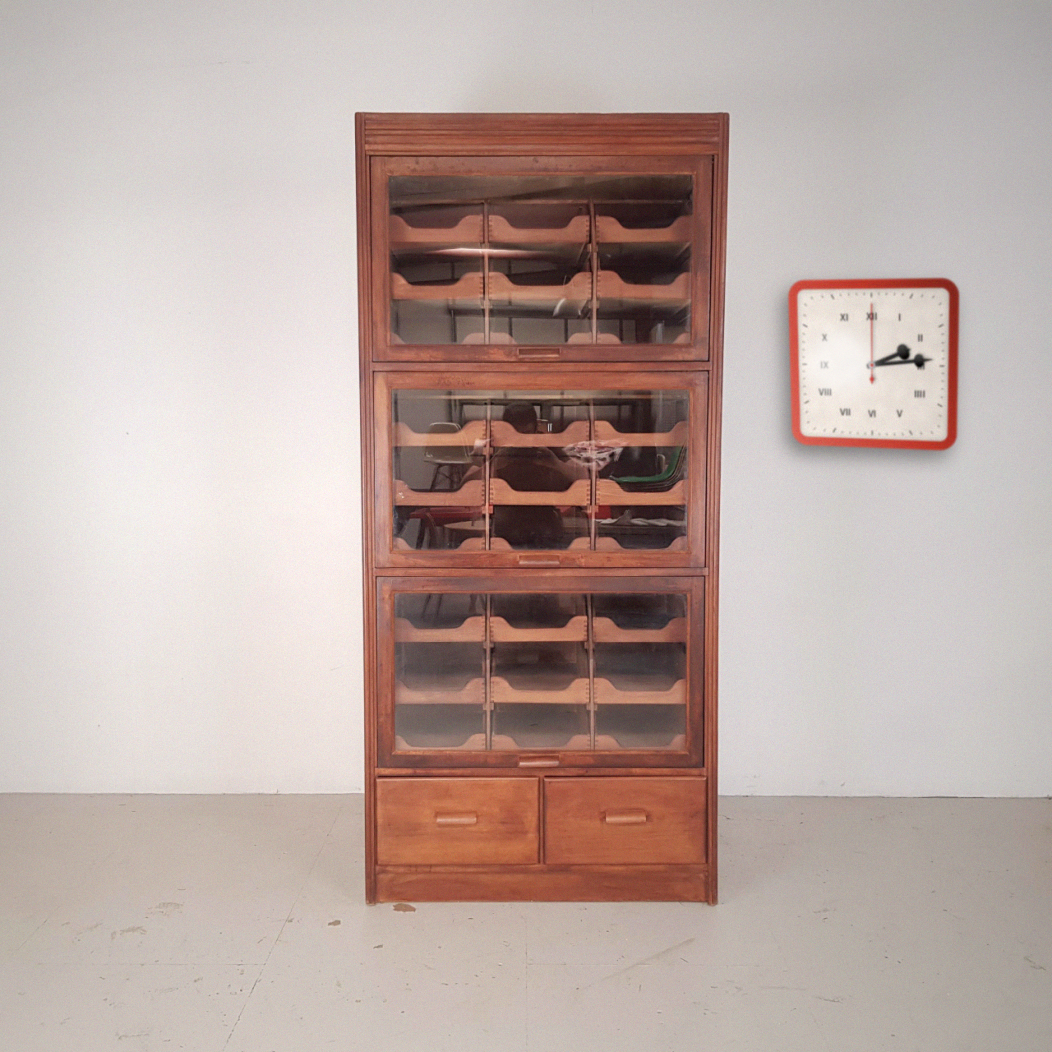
**2:14:00**
